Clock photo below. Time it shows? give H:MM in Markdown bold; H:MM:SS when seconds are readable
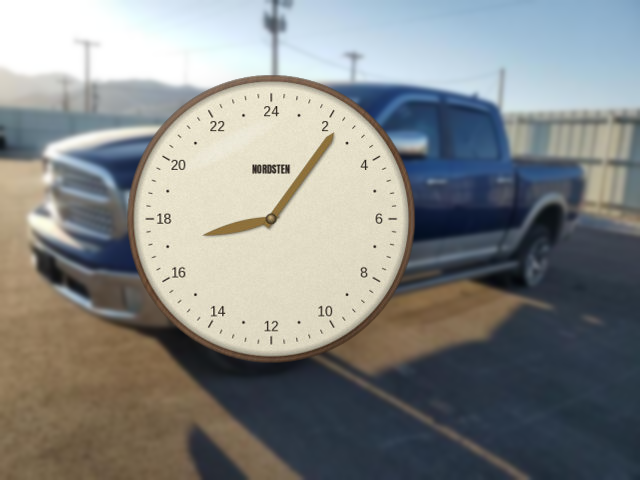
**17:06**
